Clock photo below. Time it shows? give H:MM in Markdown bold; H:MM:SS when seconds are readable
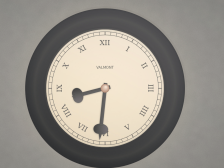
**8:31**
